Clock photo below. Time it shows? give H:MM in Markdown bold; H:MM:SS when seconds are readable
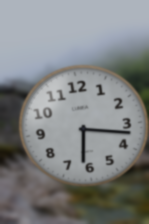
**6:17**
